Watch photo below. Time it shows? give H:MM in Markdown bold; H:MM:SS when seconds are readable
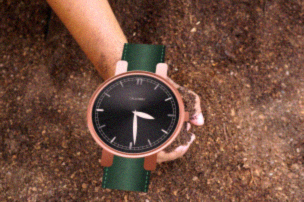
**3:29**
